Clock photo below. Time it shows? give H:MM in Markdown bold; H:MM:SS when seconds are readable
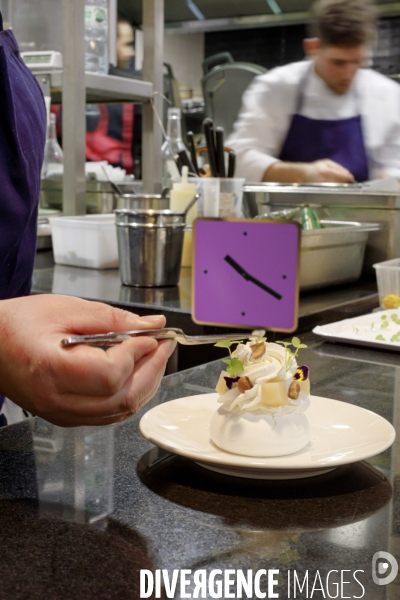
**10:20**
